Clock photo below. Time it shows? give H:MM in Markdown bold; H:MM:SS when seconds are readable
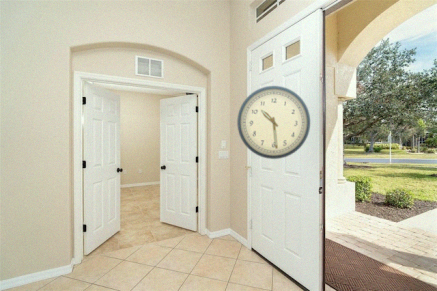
**10:29**
